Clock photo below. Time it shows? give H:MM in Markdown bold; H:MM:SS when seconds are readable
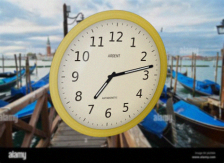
**7:13**
